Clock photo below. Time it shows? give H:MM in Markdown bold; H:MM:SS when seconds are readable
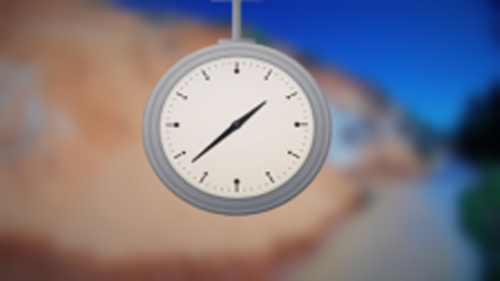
**1:38**
